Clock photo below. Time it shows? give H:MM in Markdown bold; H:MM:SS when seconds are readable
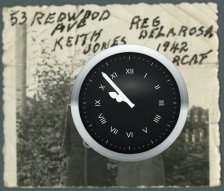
**9:53**
